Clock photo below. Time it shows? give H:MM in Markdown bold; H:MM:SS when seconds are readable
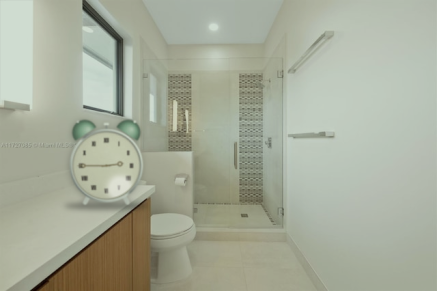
**2:45**
